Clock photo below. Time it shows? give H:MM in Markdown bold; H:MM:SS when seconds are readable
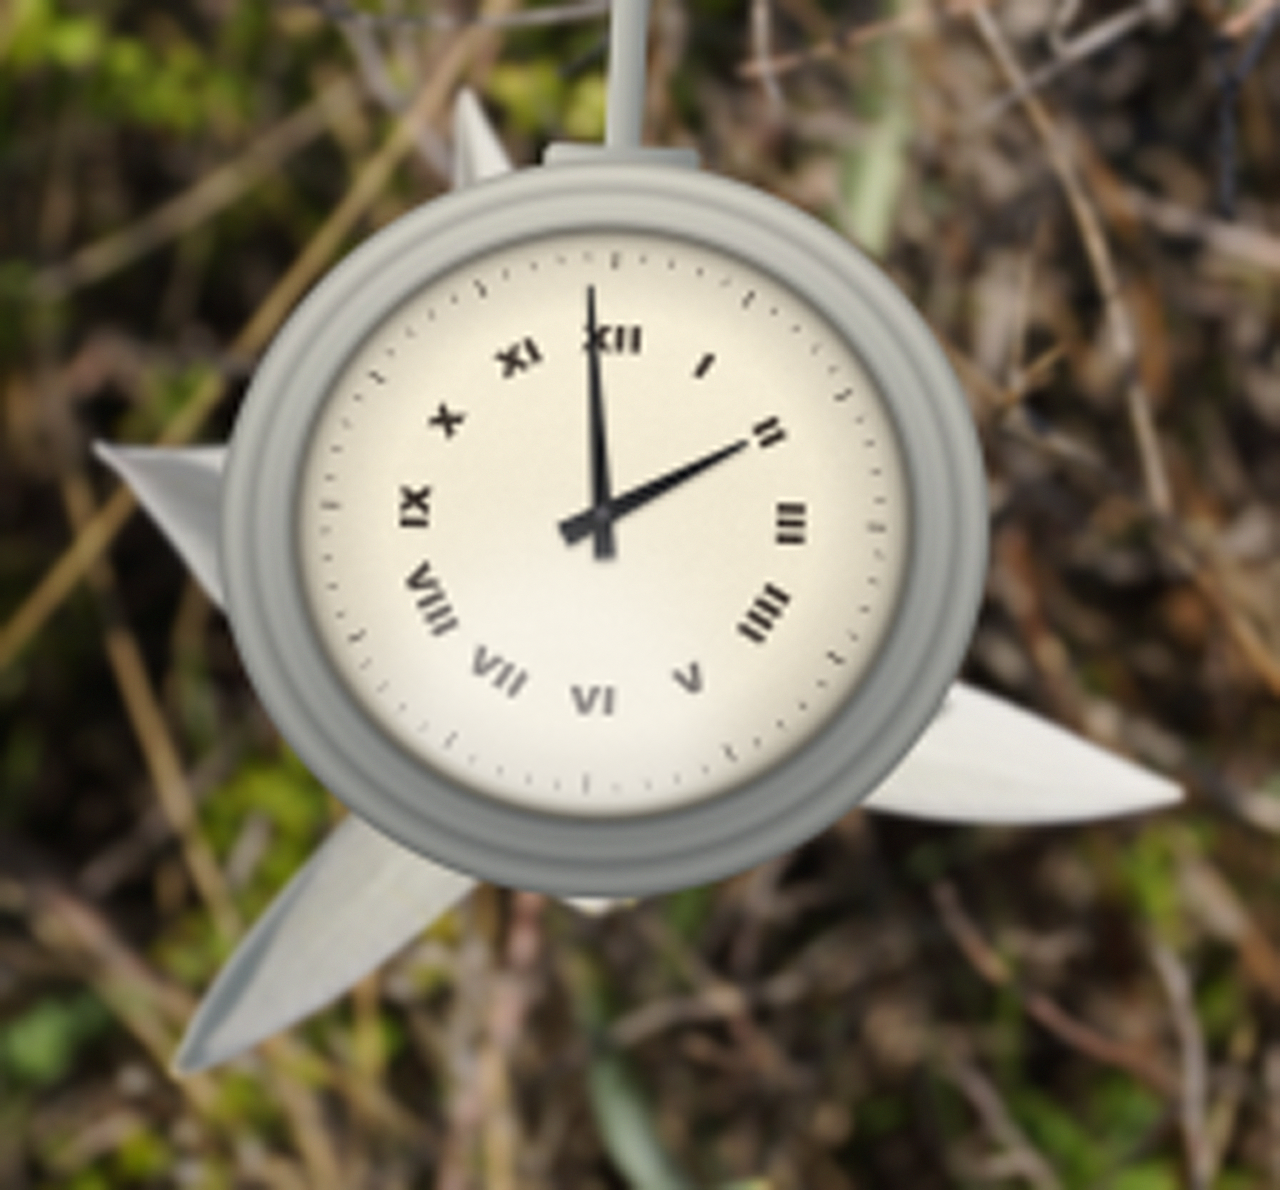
**1:59**
